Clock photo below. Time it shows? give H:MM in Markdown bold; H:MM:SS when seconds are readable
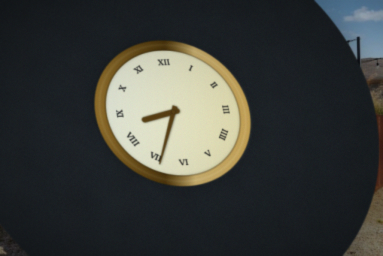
**8:34**
